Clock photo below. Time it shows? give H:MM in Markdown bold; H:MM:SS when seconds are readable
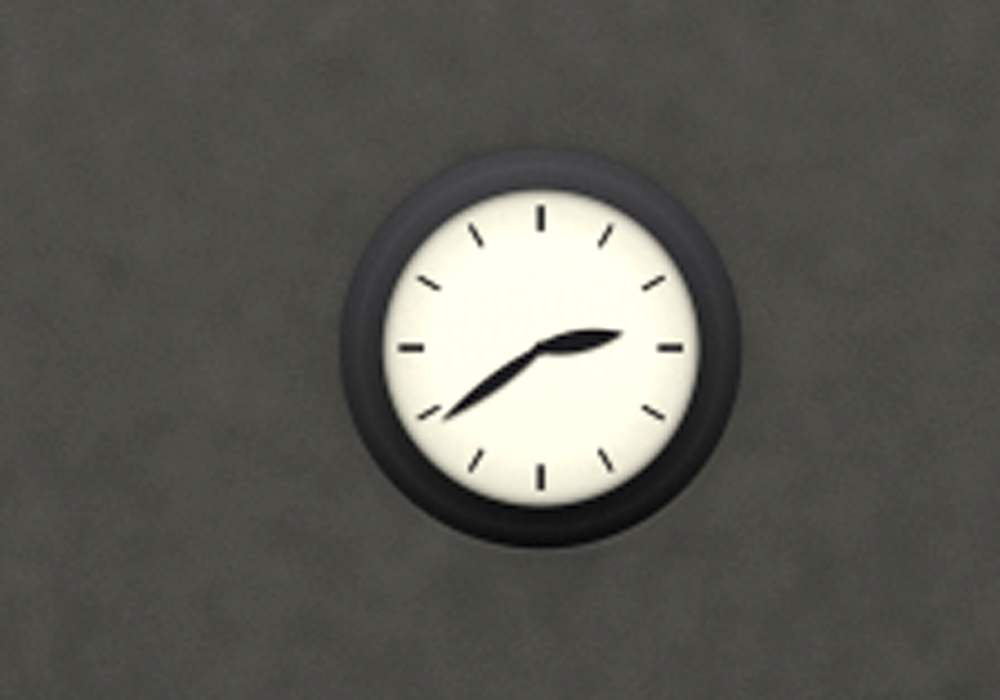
**2:39**
